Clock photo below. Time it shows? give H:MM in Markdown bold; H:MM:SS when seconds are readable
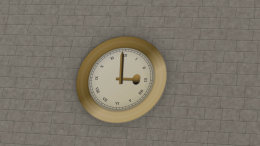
**2:59**
